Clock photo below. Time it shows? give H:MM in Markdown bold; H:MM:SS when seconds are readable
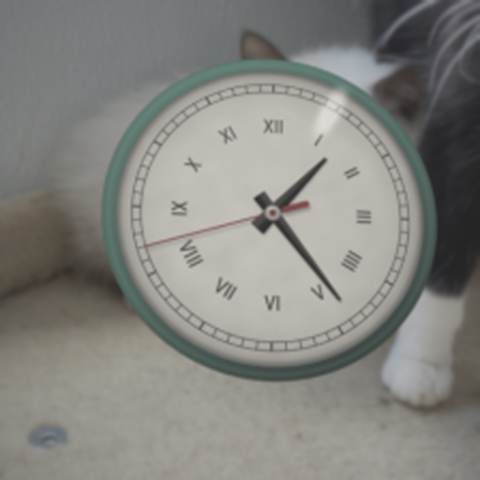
**1:23:42**
